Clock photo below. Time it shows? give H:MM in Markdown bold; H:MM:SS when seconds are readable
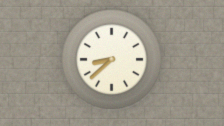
**8:38**
